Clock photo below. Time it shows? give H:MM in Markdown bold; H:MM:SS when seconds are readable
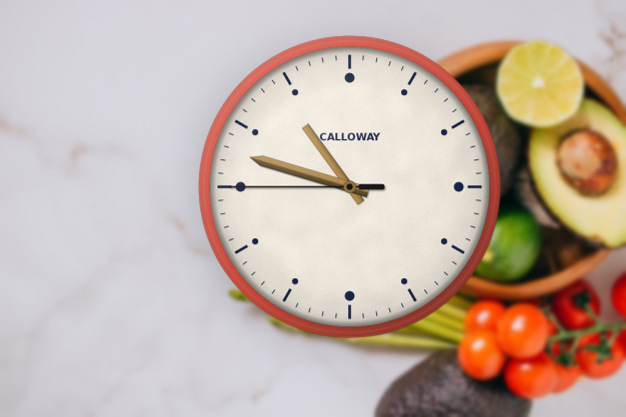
**10:47:45**
